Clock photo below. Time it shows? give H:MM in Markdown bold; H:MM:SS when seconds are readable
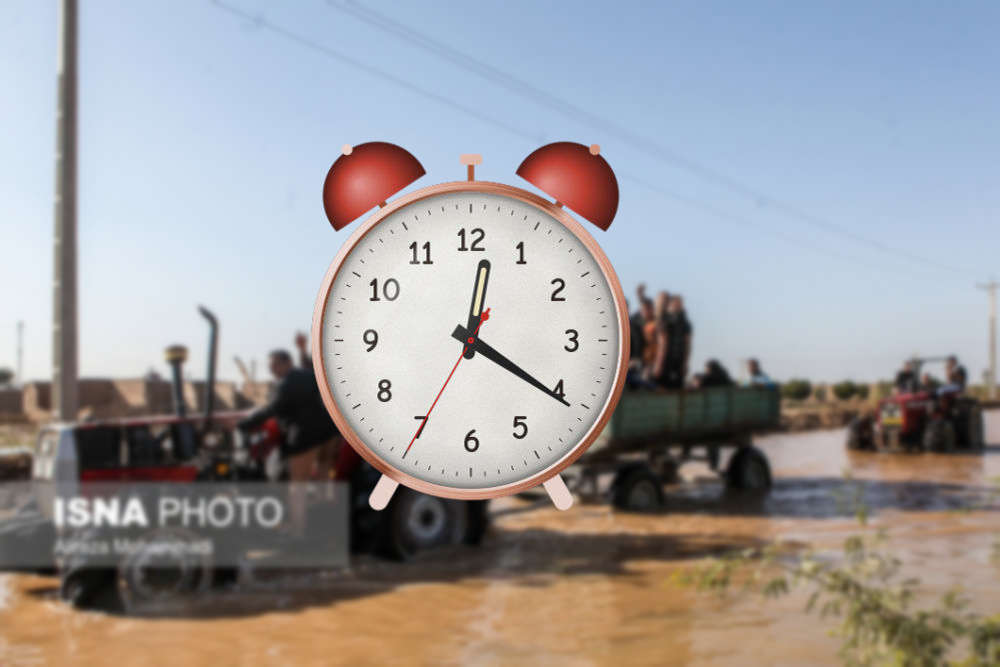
**12:20:35**
